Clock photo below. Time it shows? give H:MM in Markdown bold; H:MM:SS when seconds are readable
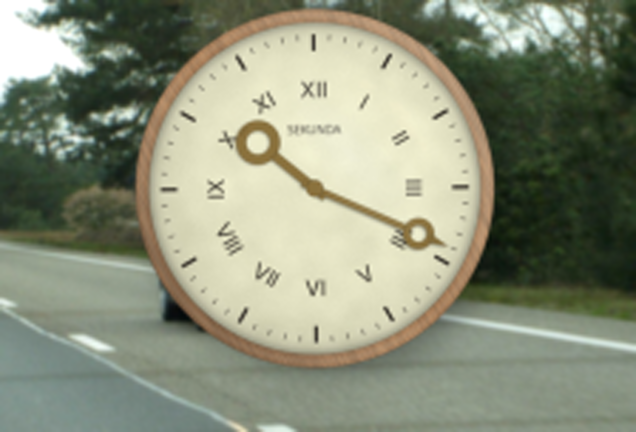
**10:19**
